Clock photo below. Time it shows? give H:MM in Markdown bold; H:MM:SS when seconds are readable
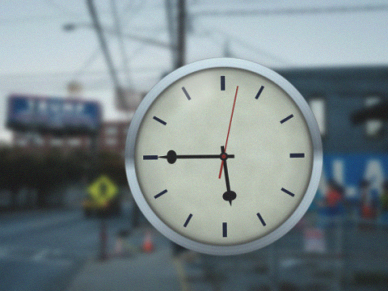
**5:45:02**
